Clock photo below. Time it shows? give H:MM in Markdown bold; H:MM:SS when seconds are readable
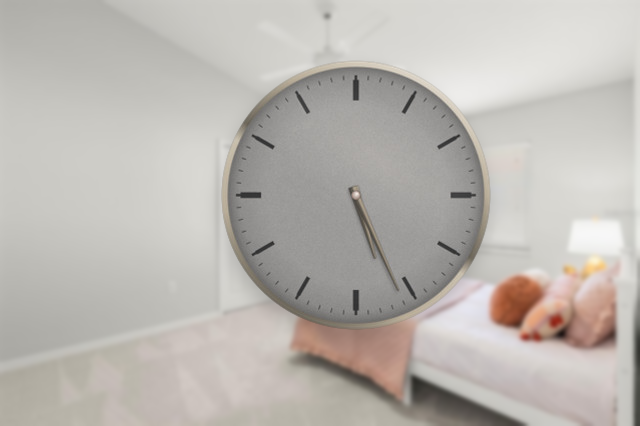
**5:26**
